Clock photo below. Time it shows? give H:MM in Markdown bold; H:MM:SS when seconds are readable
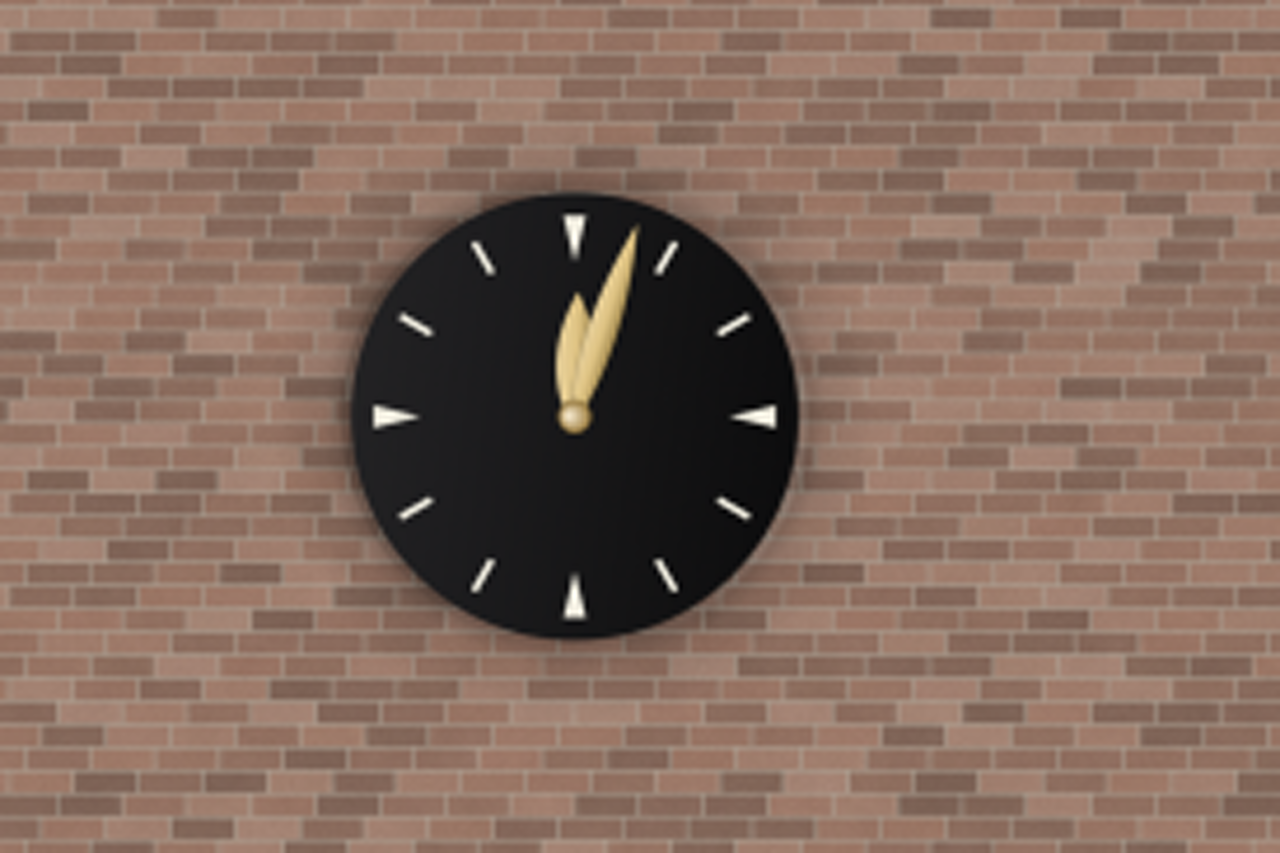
**12:03**
